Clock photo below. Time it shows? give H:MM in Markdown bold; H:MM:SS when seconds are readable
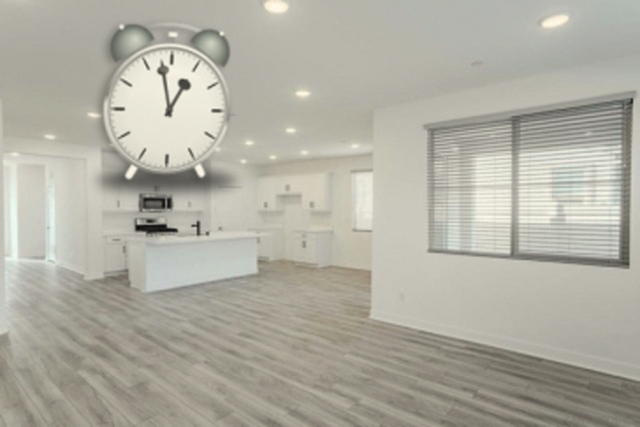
**12:58**
